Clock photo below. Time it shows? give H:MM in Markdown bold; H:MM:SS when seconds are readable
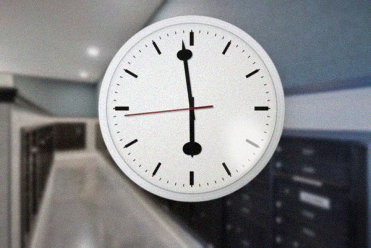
**5:58:44**
